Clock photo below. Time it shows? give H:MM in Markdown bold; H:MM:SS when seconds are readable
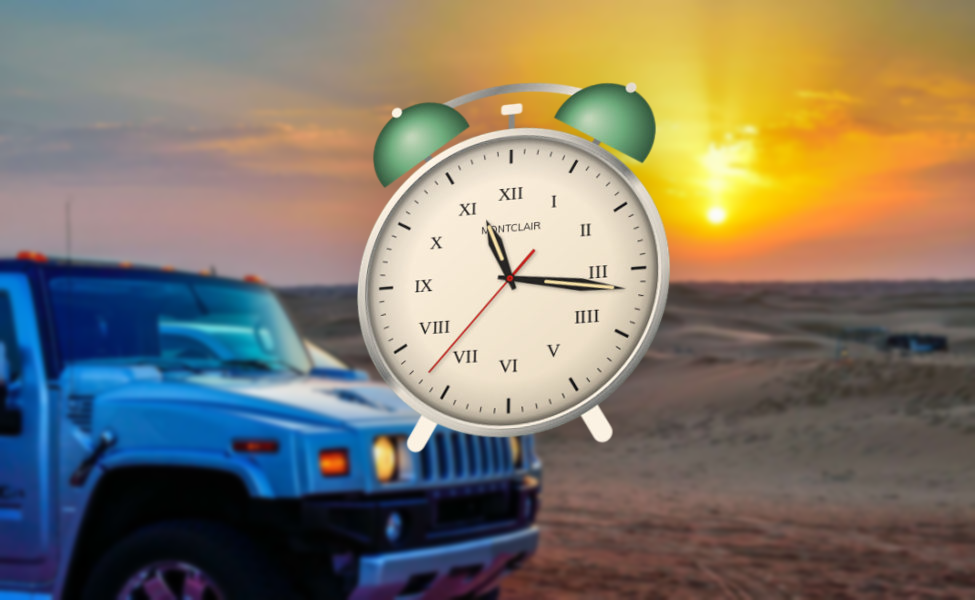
**11:16:37**
